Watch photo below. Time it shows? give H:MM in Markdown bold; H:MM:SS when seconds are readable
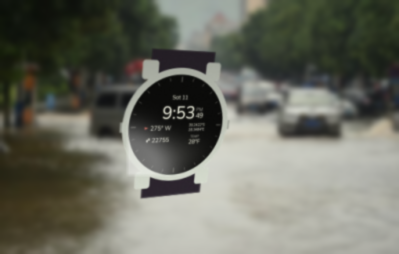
**9:53**
